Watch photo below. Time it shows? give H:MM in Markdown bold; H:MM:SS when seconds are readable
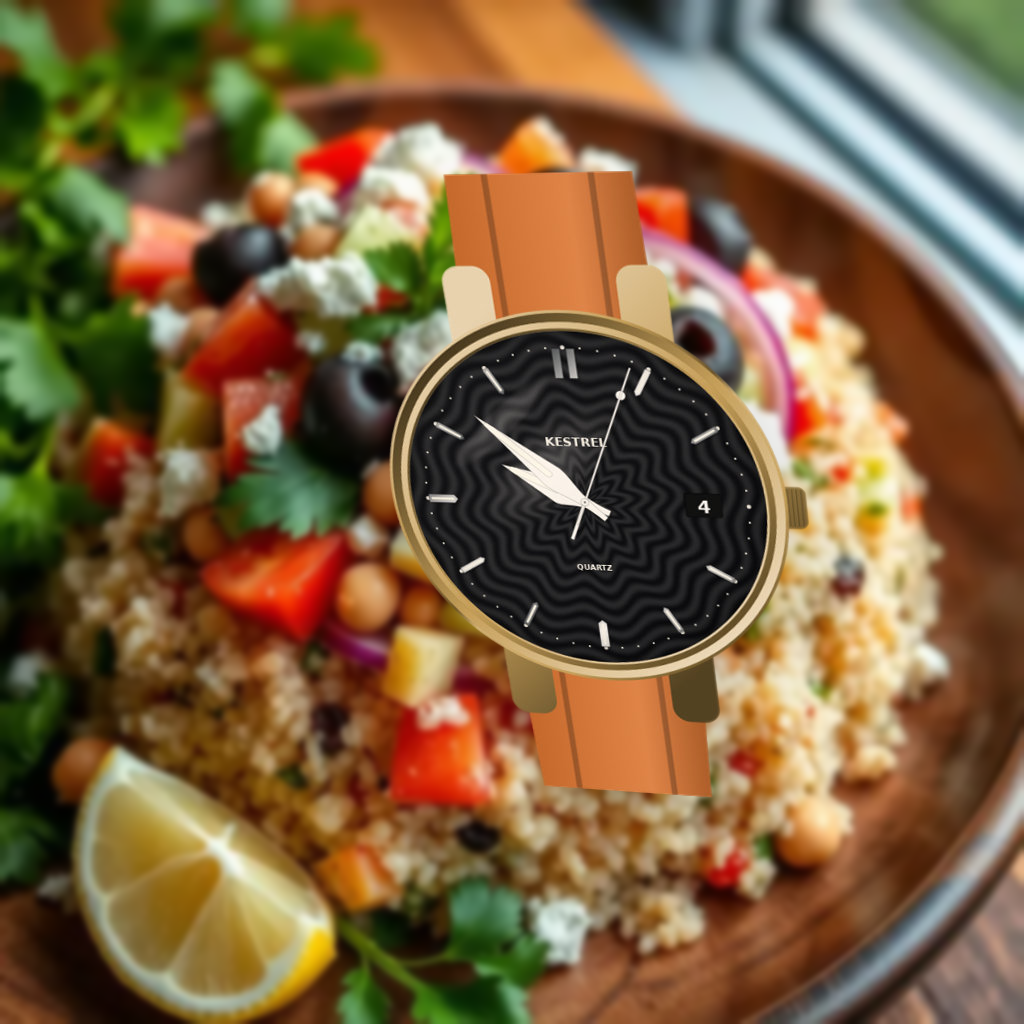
**9:52:04**
